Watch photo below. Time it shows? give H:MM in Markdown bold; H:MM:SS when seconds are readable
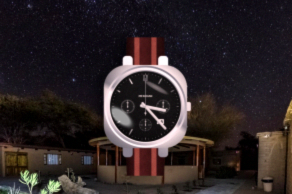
**3:23**
